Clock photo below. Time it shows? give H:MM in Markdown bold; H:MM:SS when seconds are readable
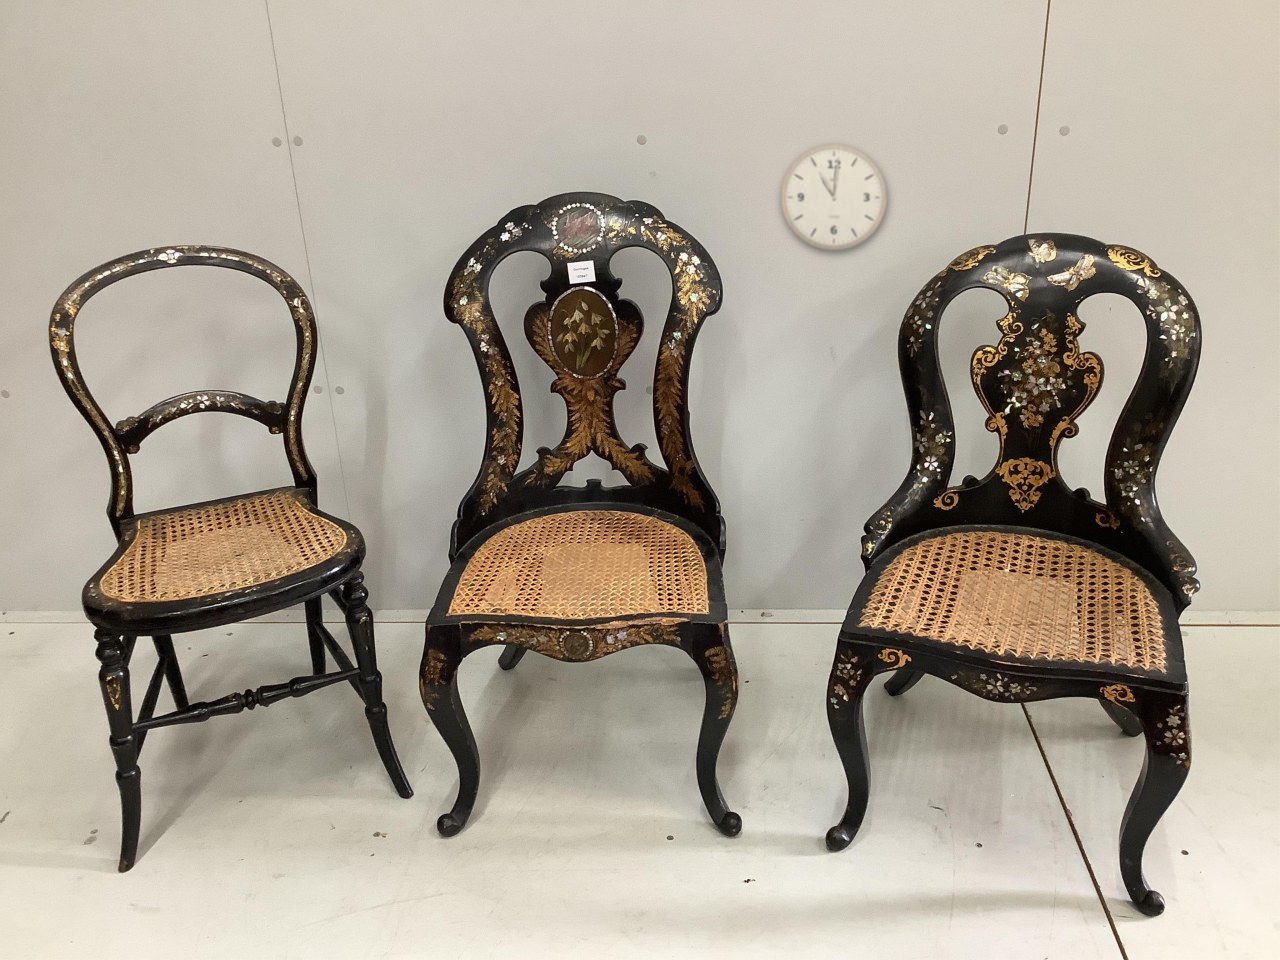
**11:01**
